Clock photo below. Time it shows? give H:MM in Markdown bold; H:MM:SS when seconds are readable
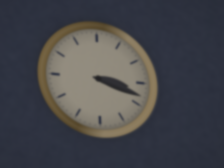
**3:18**
